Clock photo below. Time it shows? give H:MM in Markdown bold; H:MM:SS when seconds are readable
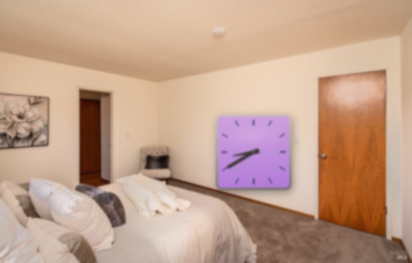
**8:40**
